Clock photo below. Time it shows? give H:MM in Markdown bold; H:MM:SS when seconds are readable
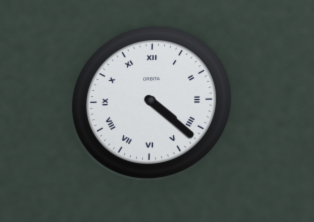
**4:22**
